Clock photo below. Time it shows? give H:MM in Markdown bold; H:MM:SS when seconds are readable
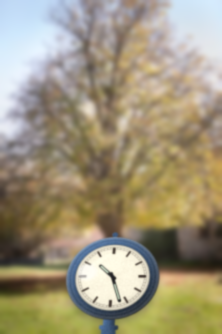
**10:27**
